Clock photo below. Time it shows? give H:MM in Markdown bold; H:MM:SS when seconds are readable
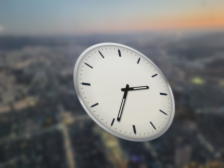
**2:34**
